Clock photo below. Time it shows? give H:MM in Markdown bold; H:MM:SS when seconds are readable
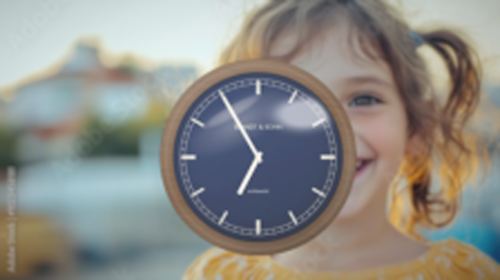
**6:55**
